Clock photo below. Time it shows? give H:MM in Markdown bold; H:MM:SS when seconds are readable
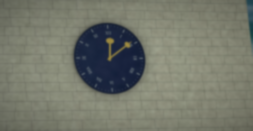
**12:09**
